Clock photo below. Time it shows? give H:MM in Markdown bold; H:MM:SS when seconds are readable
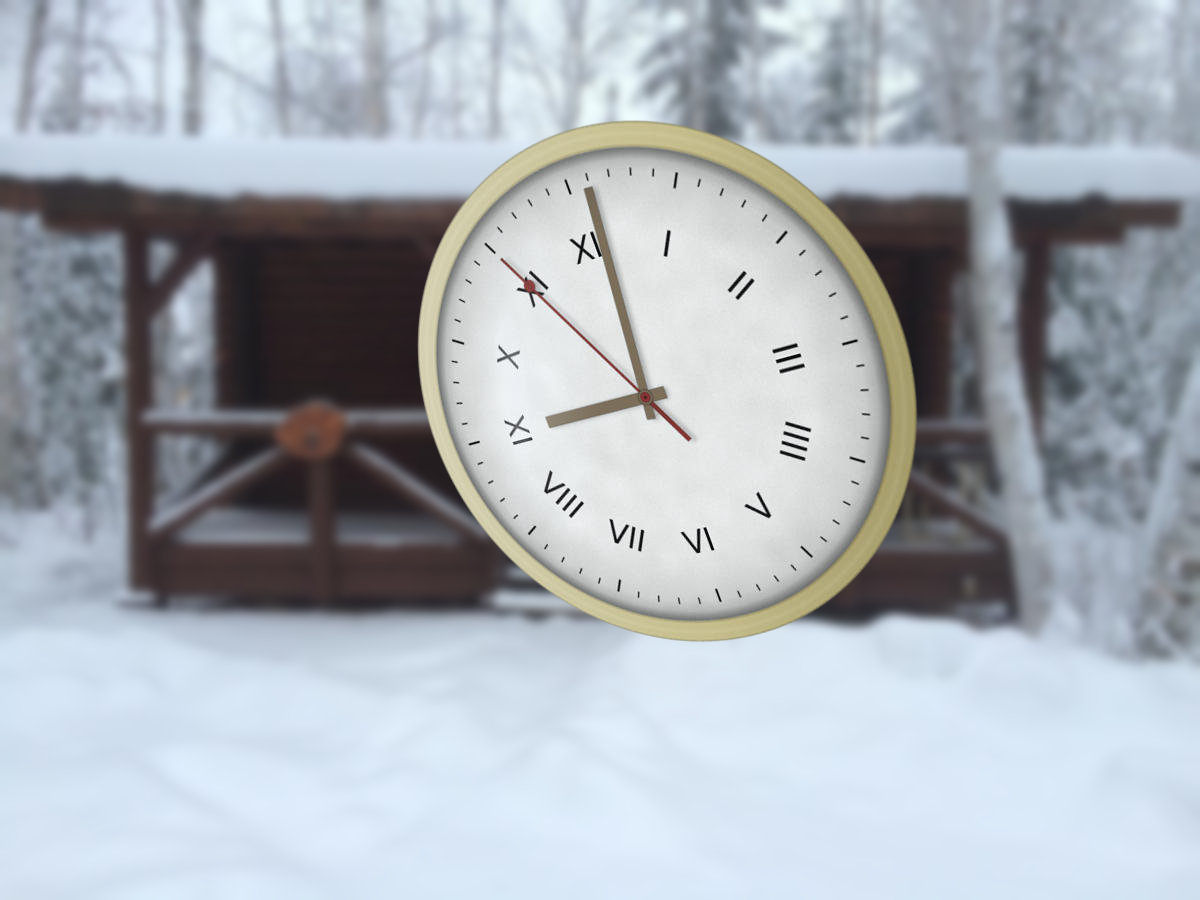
**9:00:55**
